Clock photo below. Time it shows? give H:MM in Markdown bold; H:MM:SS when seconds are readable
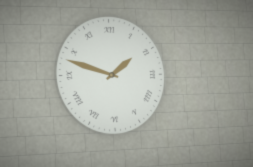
**1:48**
